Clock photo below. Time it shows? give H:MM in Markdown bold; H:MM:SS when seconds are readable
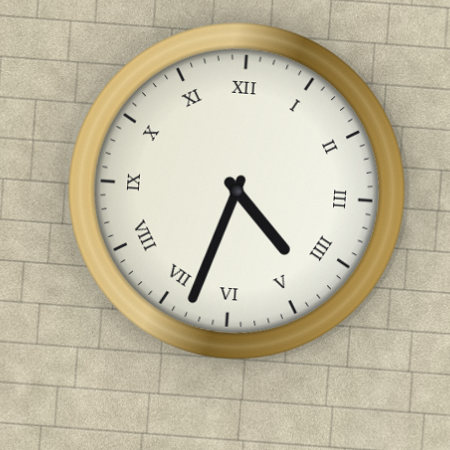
**4:33**
